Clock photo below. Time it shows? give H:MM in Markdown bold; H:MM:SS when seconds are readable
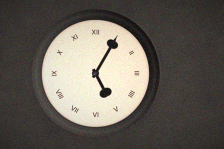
**5:05**
